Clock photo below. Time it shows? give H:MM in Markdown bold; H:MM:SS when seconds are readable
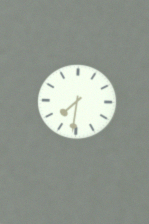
**7:31**
